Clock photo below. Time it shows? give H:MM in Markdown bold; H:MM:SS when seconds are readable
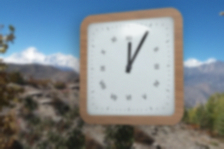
**12:05**
